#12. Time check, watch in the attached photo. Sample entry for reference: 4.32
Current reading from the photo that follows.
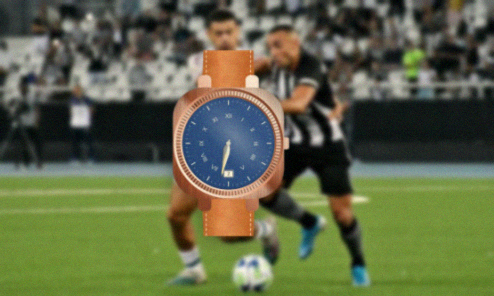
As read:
6.32
